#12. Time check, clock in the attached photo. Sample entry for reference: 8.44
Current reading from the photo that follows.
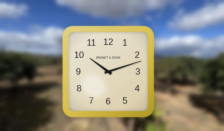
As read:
10.12
